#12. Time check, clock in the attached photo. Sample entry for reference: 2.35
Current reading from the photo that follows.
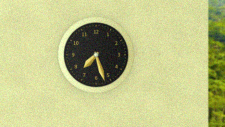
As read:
7.27
